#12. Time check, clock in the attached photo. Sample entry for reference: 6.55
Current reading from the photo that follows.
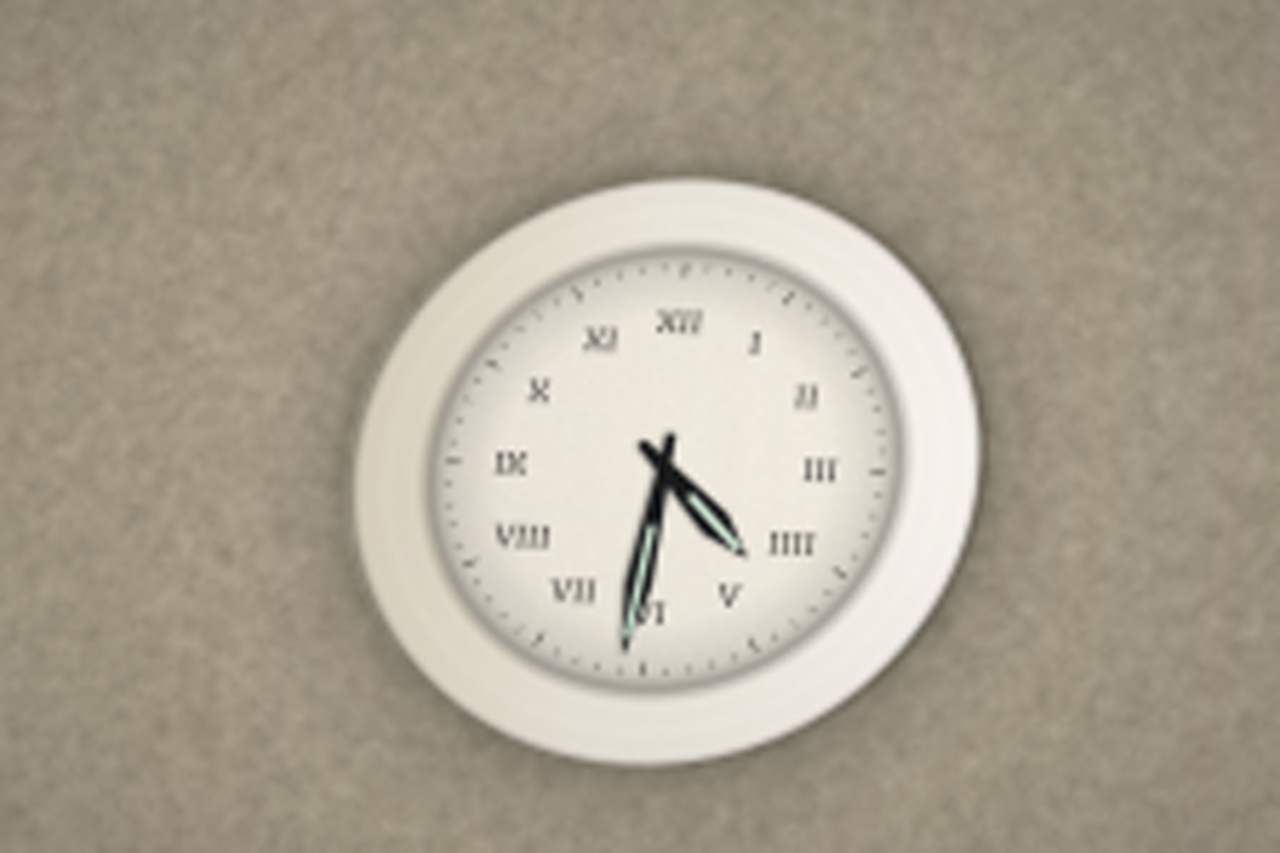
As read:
4.31
